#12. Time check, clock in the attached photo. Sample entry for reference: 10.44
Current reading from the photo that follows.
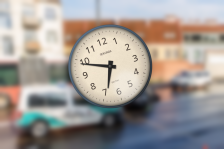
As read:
6.49
